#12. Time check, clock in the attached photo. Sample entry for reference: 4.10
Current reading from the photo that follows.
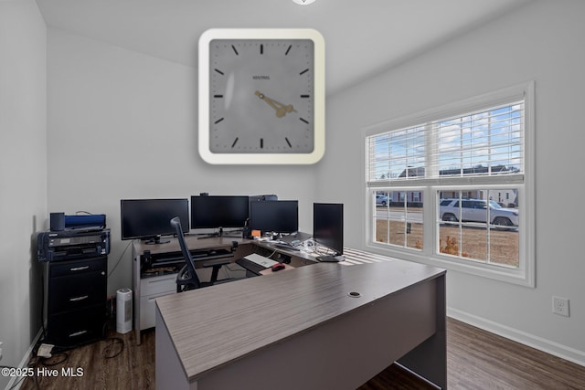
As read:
4.19
